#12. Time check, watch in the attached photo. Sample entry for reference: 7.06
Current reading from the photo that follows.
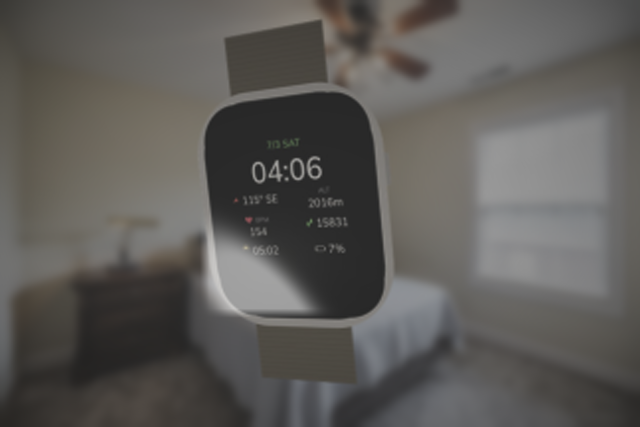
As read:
4.06
